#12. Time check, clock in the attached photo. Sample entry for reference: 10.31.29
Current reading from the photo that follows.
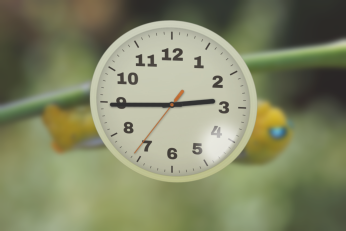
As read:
2.44.36
